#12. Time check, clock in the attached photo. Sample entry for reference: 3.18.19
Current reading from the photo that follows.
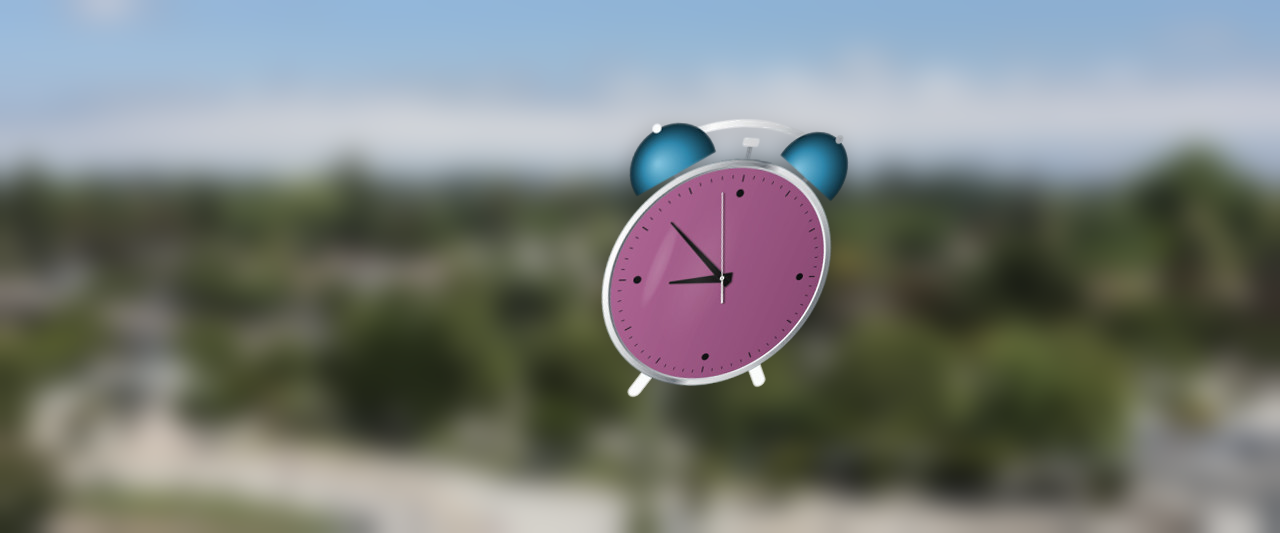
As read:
8.51.58
